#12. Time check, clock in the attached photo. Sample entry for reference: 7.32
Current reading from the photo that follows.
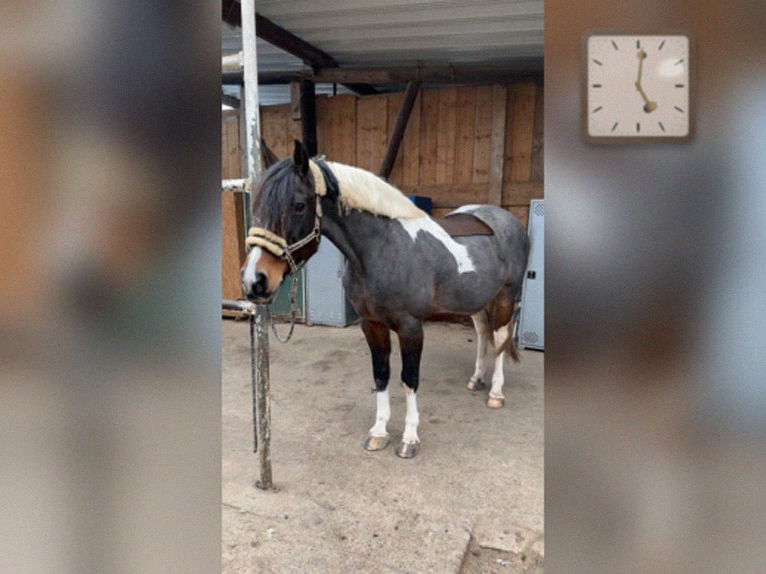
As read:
5.01
